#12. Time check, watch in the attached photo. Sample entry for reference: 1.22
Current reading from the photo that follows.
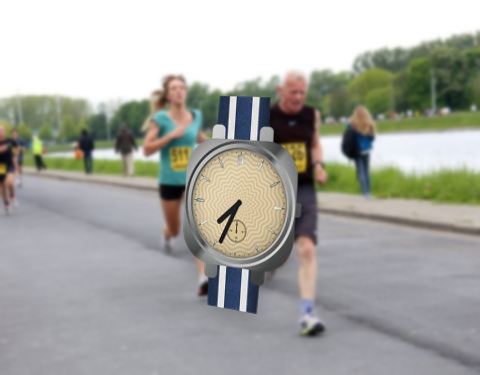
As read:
7.34
